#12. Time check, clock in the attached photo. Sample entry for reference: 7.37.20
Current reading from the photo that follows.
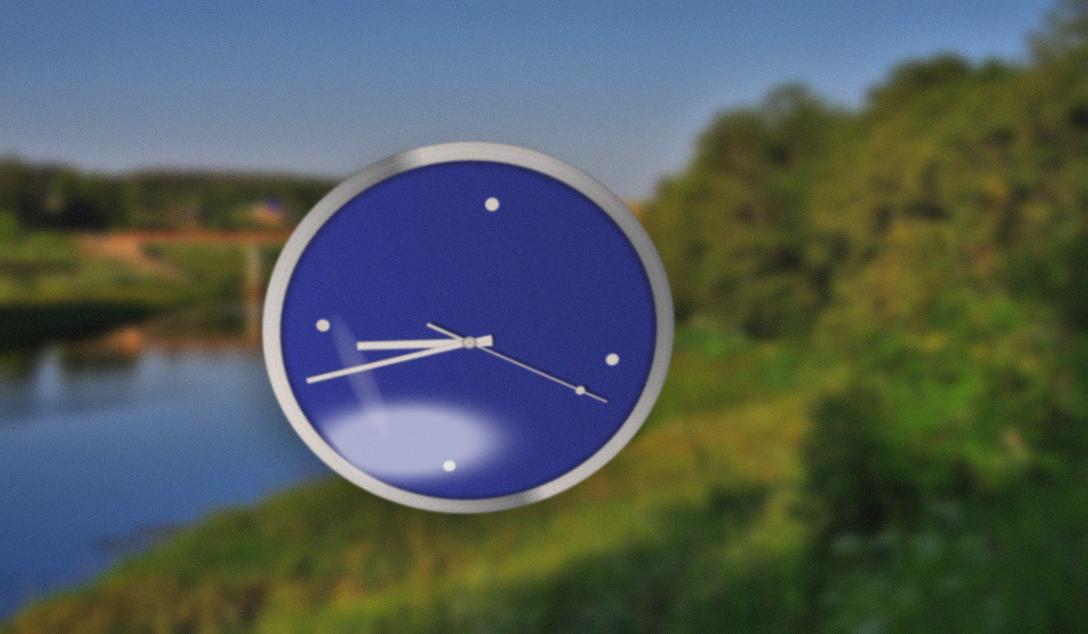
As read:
8.41.18
